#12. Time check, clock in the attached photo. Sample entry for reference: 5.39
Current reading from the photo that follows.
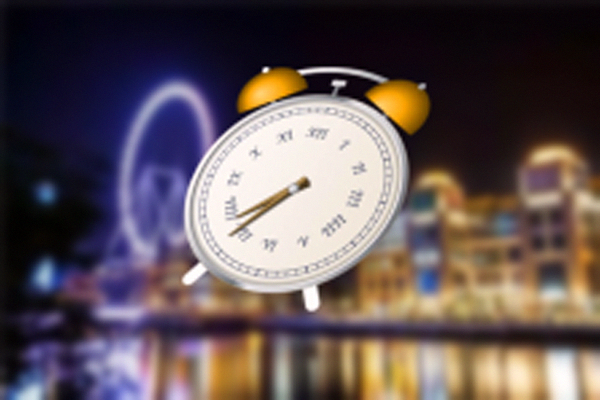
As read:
7.36
